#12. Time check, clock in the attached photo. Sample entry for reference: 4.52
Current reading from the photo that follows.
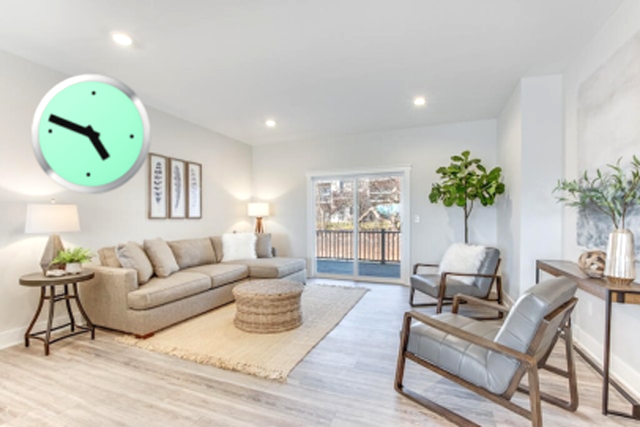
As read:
4.48
